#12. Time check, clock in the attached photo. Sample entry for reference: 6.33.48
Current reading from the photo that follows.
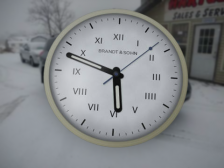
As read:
5.48.08
